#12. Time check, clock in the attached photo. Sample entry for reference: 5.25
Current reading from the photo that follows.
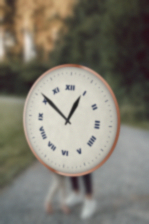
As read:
12.51
